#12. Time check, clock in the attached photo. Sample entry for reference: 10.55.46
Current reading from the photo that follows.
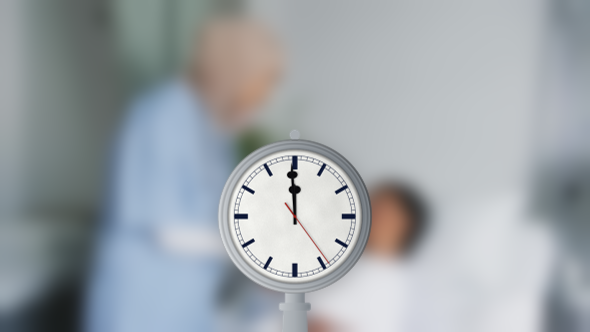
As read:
11.59.24
